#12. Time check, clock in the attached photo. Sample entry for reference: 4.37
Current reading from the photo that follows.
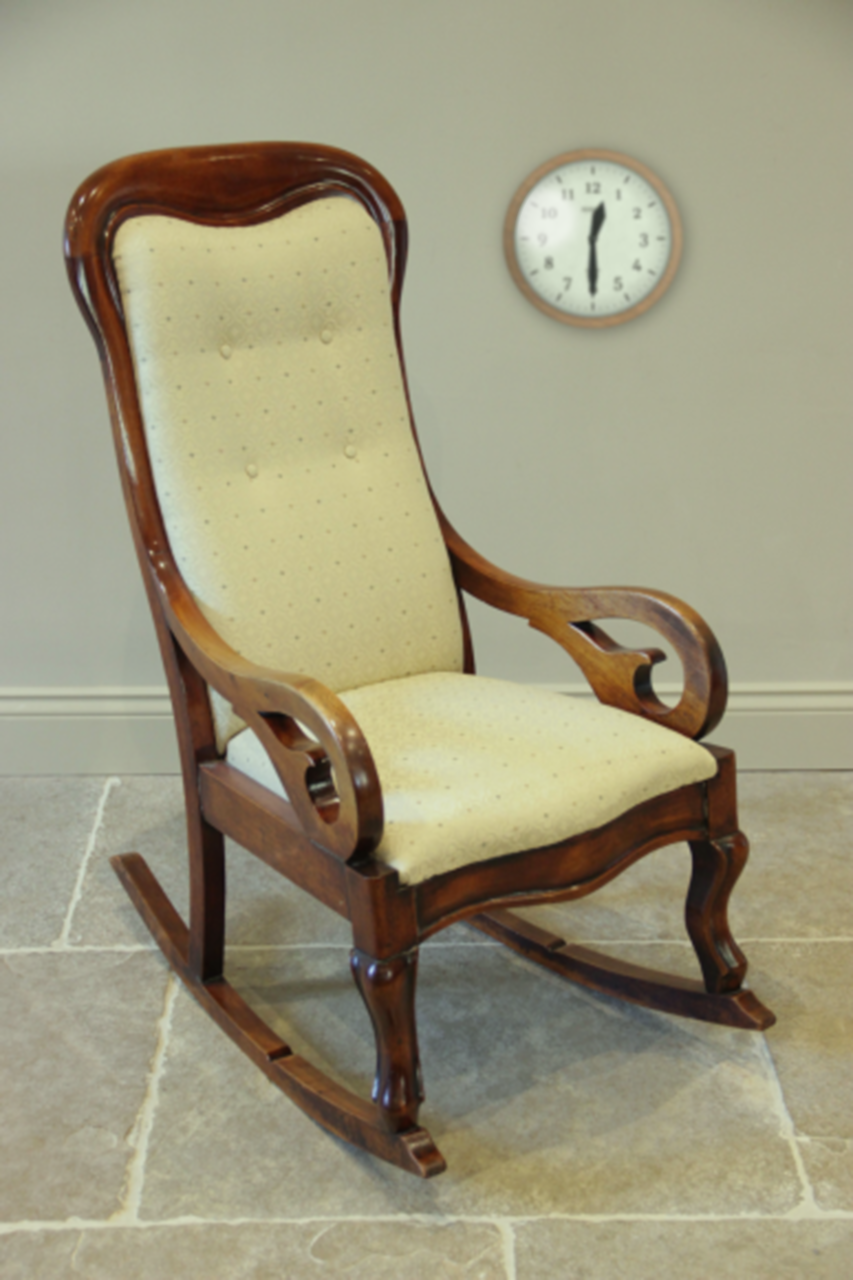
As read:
12.30
